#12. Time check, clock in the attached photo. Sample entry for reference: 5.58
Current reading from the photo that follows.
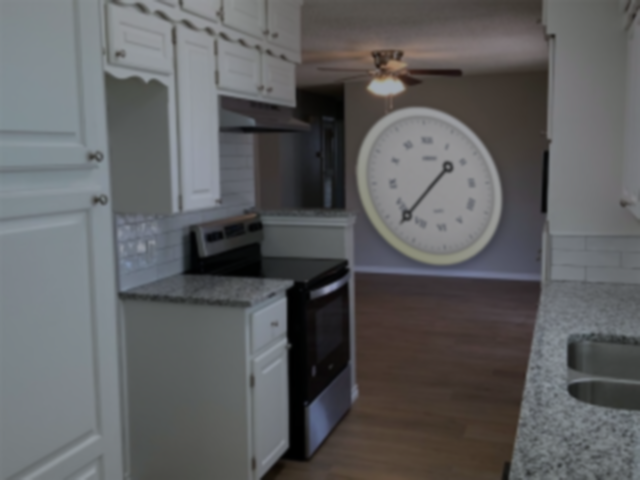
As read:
1.38
